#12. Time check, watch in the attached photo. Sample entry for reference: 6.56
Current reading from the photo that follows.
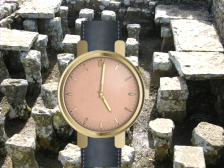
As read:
5.01
